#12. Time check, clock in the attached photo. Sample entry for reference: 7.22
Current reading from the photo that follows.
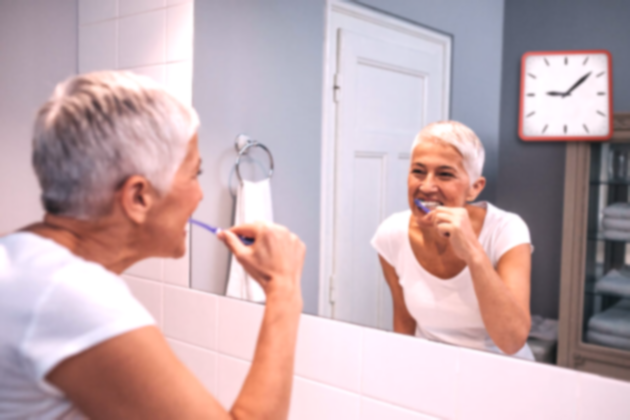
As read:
9.08
